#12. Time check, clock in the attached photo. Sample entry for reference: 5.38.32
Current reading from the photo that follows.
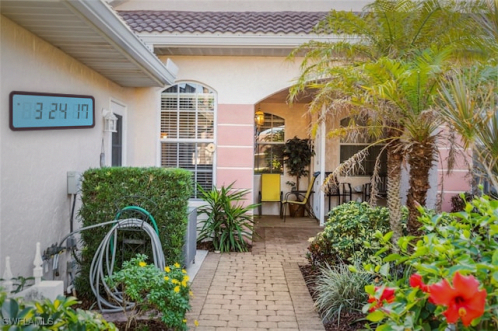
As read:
3.24.17
